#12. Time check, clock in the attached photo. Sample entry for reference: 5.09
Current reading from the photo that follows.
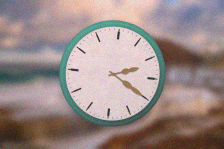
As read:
2.20
